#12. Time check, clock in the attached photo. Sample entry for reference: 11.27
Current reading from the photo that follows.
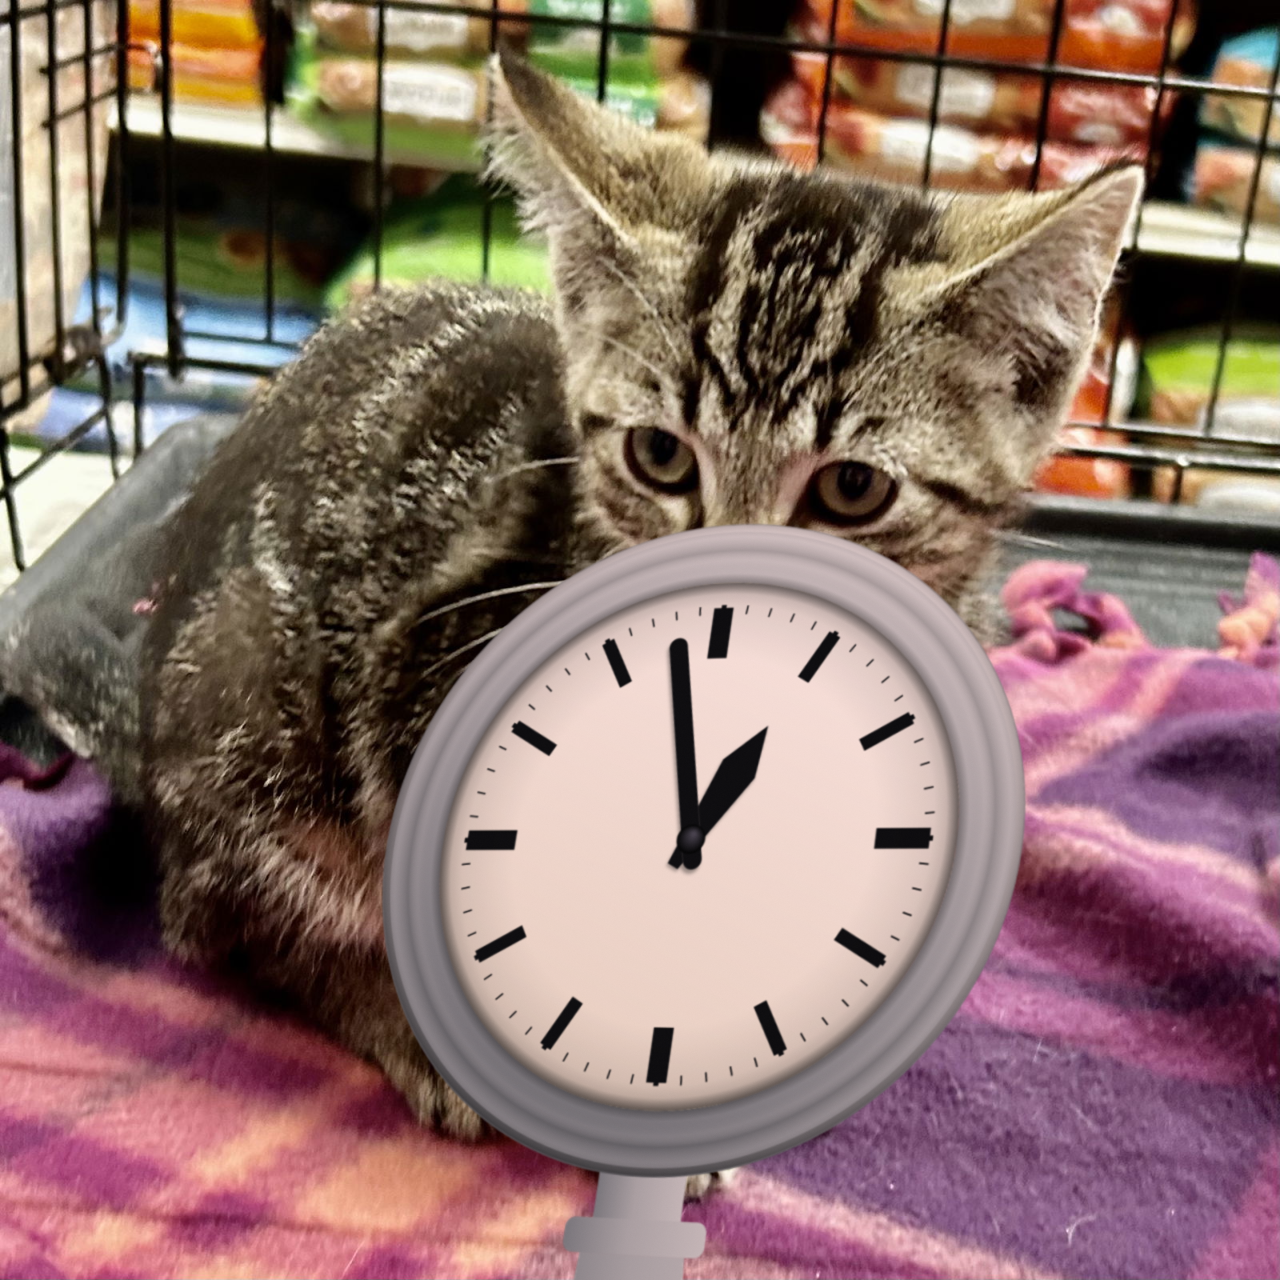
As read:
12.58
